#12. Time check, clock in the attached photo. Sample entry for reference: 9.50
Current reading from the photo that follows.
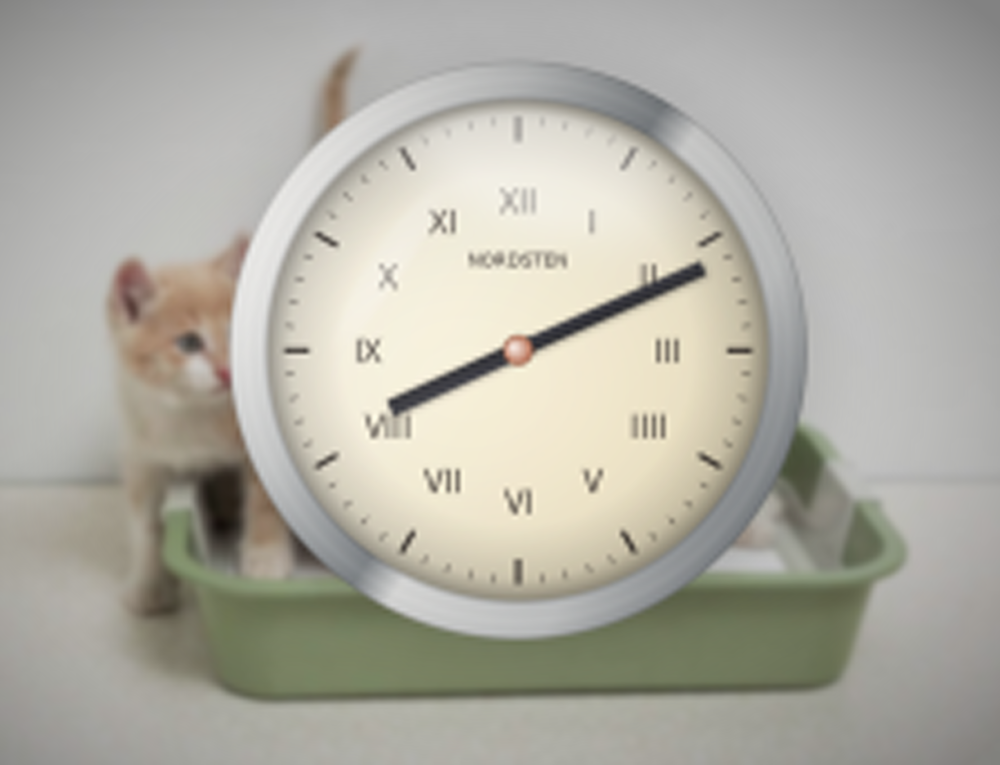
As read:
8.11
